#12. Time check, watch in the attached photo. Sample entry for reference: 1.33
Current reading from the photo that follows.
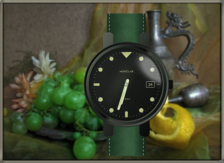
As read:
6.33
